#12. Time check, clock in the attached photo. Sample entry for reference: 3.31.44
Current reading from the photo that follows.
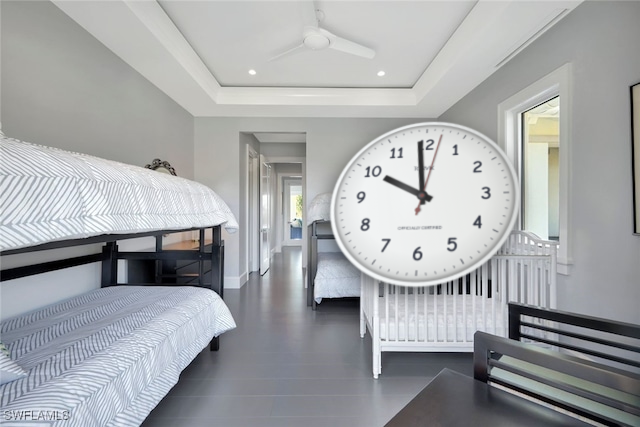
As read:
9.59.02
